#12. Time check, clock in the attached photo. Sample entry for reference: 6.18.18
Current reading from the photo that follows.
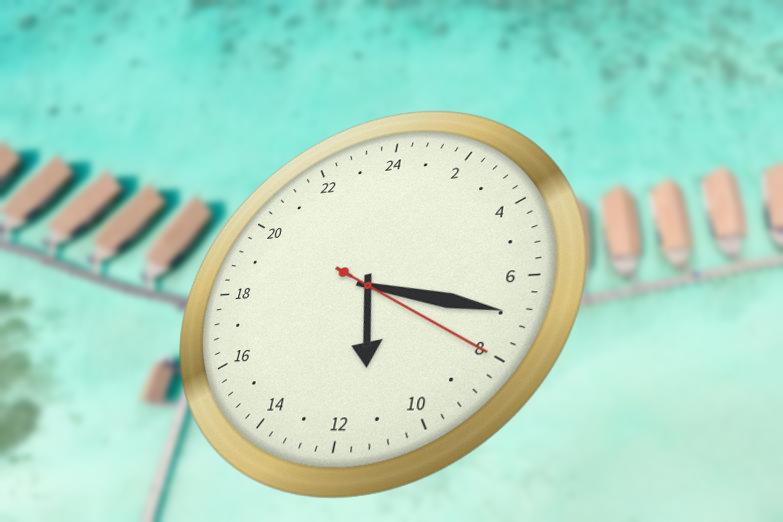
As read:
11.17.20
